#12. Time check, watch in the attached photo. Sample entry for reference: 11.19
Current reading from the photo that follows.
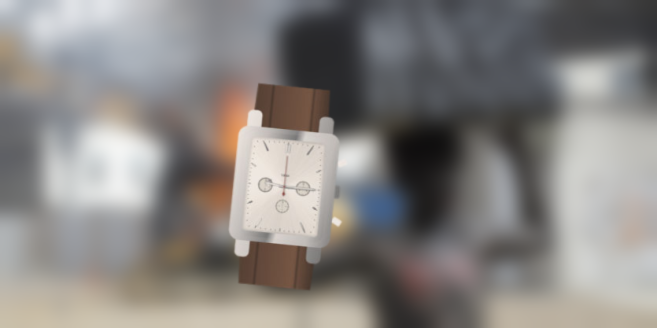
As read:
9.15
